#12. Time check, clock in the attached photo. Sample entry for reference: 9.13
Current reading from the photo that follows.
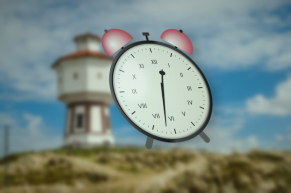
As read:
12.32
